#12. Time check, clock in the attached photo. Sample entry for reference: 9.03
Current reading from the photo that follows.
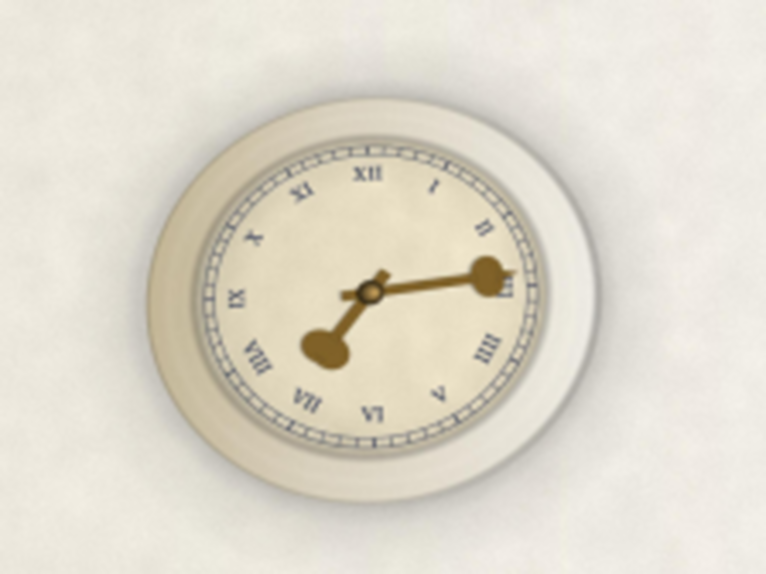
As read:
7.14
